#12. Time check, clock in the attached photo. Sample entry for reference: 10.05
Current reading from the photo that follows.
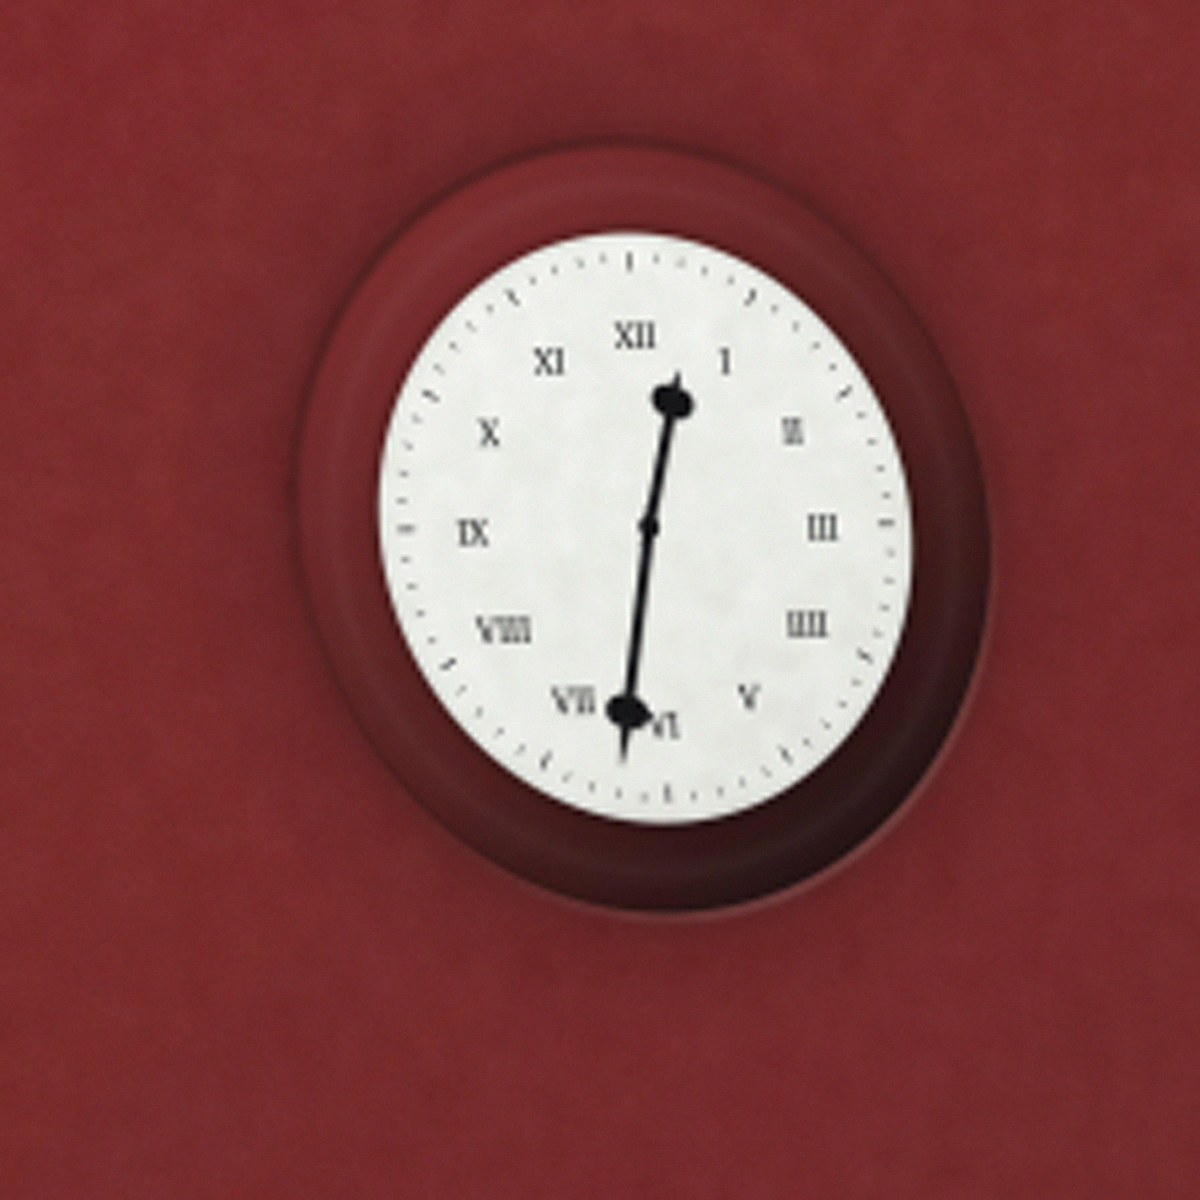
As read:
12.32
